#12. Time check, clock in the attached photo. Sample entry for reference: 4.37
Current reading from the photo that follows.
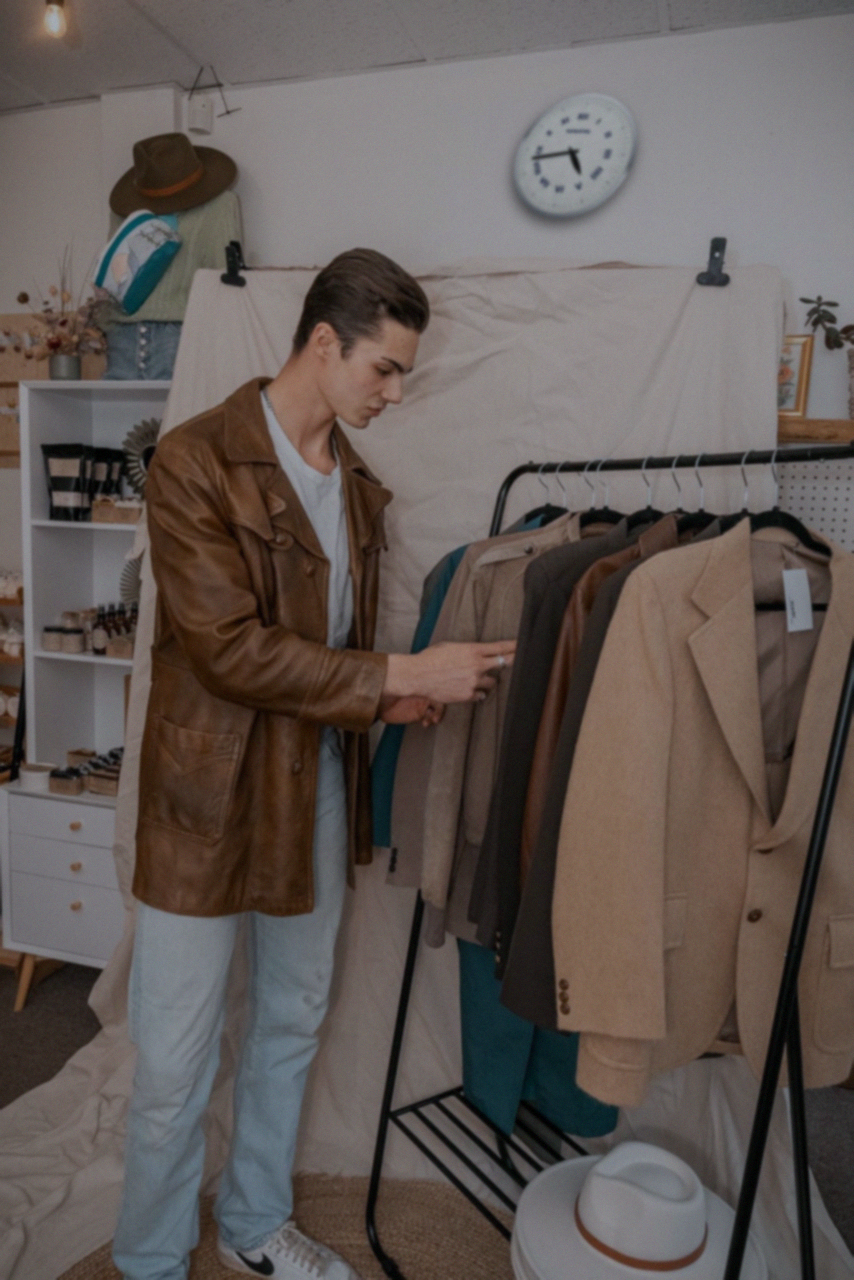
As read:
4.43
